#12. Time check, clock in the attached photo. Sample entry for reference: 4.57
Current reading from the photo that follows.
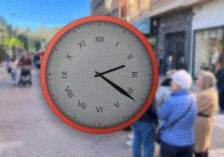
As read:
2.21
